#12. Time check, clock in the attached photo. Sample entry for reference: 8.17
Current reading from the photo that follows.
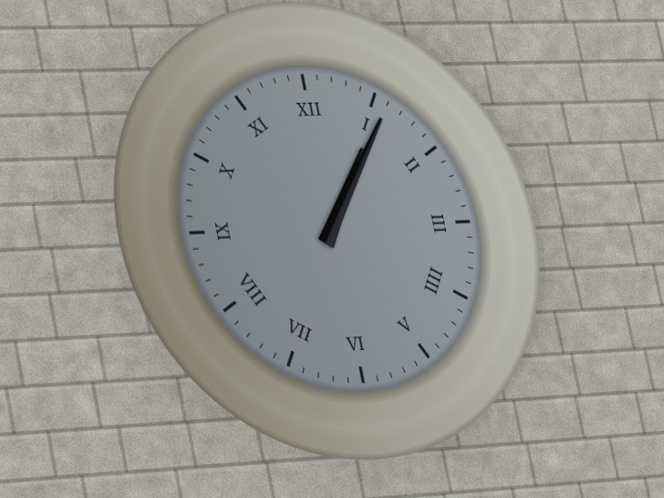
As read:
1.06
